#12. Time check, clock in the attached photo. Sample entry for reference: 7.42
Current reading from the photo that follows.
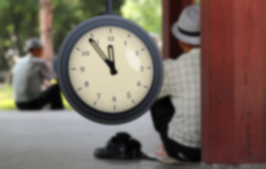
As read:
11.54
